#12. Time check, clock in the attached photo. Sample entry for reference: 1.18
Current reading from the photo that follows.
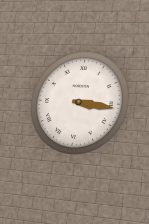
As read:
3.16
